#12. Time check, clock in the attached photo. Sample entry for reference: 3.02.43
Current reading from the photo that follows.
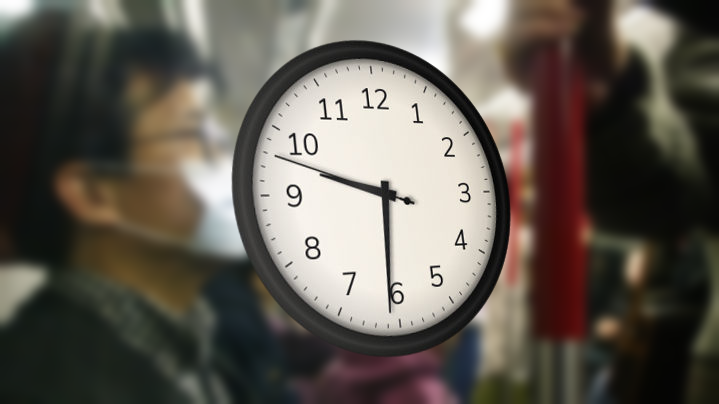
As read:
9.30.48
